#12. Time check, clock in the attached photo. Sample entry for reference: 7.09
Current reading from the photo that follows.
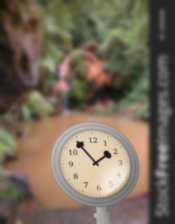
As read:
1.54
